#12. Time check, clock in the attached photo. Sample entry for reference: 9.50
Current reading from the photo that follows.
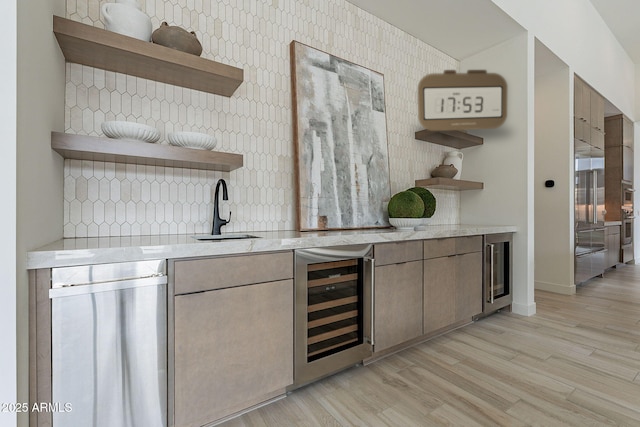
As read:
17.53
